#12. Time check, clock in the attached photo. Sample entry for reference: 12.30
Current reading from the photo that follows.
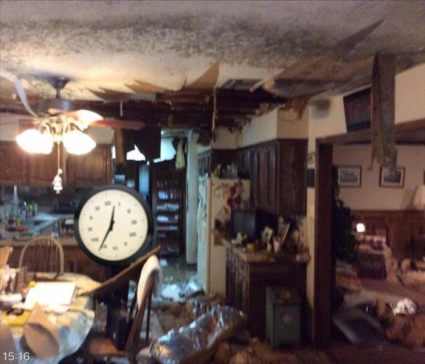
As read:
12.36
